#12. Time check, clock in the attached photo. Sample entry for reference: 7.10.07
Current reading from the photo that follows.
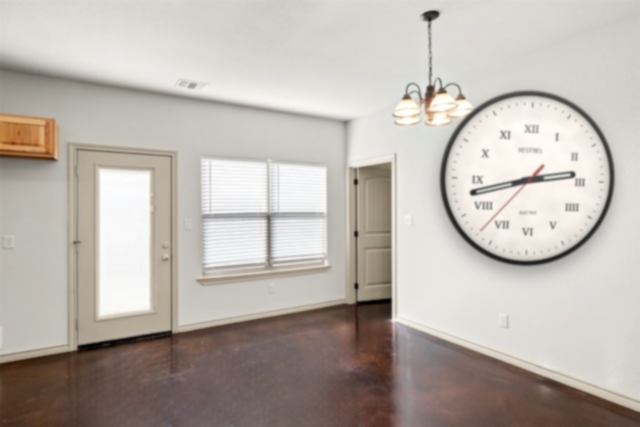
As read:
2.42.37
